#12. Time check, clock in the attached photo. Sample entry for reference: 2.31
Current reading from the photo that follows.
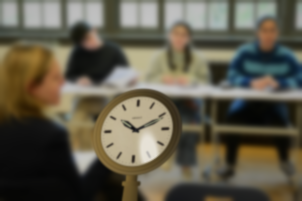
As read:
10.11
